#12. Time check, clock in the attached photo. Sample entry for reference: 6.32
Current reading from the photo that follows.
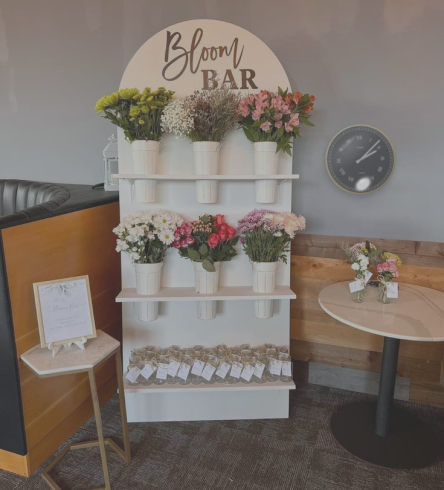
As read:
2.08
